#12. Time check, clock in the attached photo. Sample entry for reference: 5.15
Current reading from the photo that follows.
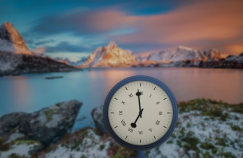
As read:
6.59
